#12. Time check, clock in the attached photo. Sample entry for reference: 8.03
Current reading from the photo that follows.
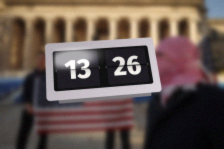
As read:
13.26
